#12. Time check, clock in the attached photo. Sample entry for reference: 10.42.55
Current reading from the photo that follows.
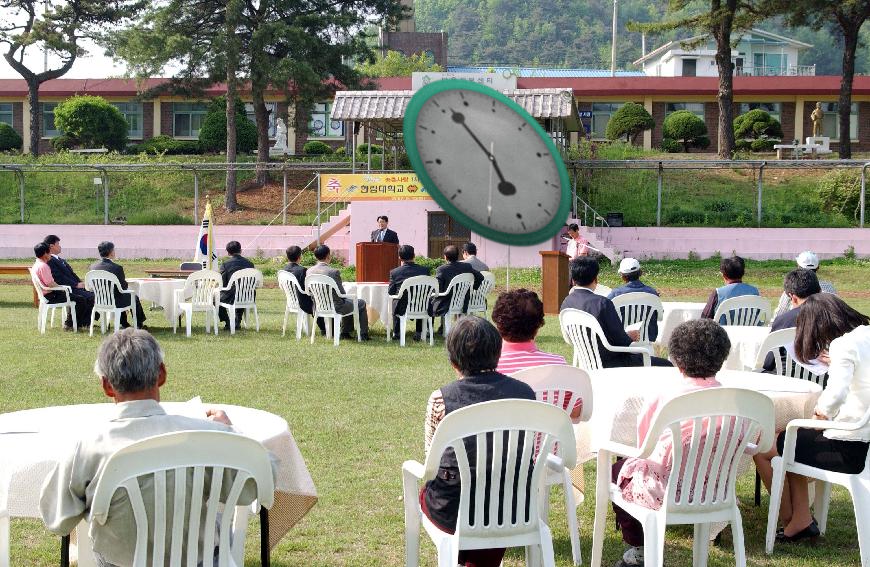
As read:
5.56.35
